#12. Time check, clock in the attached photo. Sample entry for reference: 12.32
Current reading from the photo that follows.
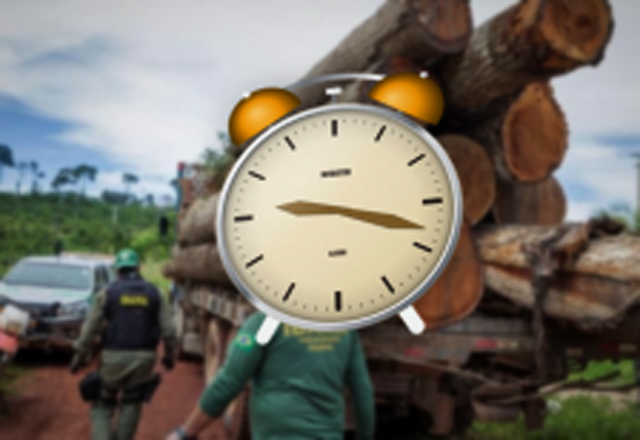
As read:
9.18
